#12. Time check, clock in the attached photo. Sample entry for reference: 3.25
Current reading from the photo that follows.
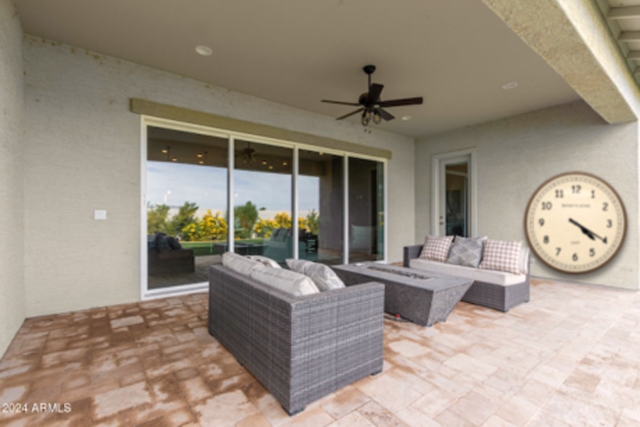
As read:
4.20
